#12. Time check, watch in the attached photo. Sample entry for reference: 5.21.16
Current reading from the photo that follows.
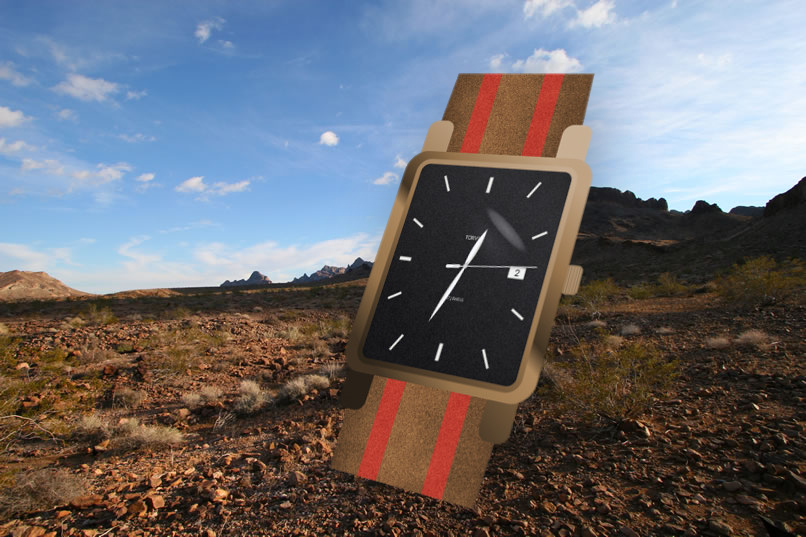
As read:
12.33.14
